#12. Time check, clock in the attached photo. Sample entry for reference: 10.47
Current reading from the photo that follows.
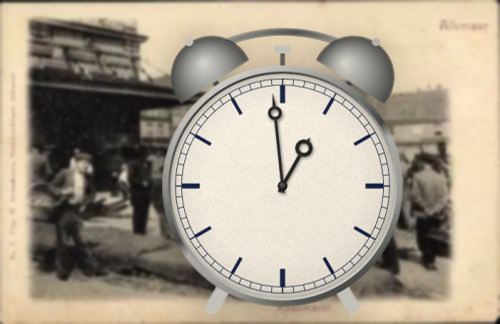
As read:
12.59
